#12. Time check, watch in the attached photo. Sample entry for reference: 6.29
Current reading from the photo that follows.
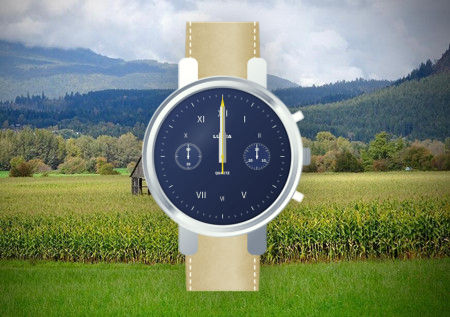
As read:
12.00
